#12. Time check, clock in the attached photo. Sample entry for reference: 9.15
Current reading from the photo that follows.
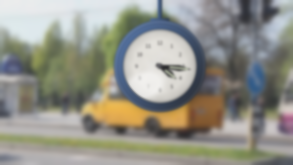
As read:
4.16
